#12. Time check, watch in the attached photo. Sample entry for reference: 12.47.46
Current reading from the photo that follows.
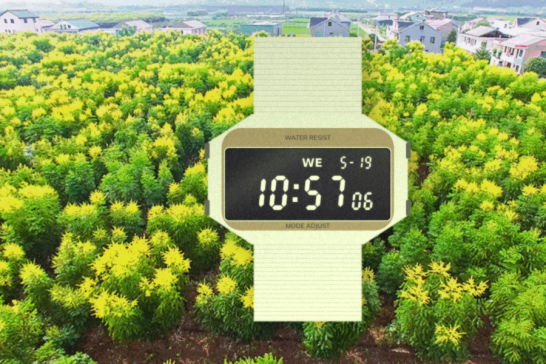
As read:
10.57.06
